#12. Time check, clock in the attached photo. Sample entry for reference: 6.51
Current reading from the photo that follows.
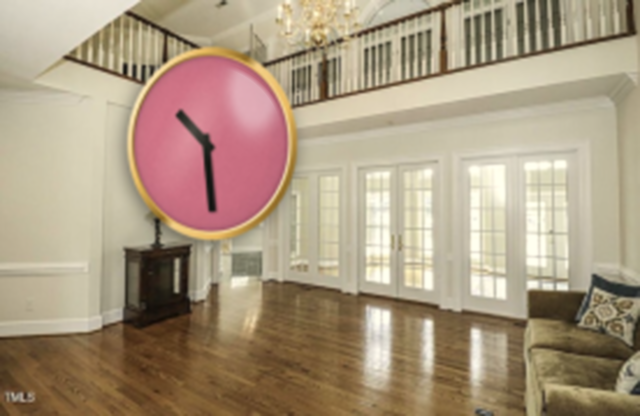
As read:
10.29
